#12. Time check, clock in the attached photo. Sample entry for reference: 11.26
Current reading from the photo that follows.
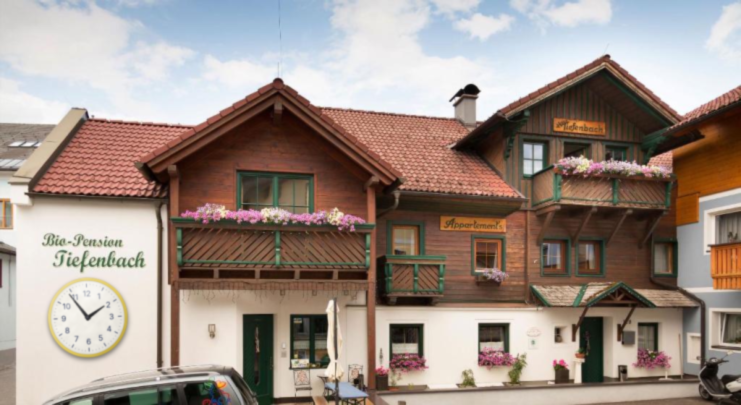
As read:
1.54
